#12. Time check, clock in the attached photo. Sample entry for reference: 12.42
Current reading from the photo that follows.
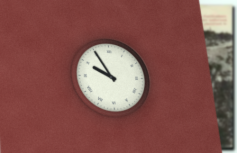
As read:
9.55
